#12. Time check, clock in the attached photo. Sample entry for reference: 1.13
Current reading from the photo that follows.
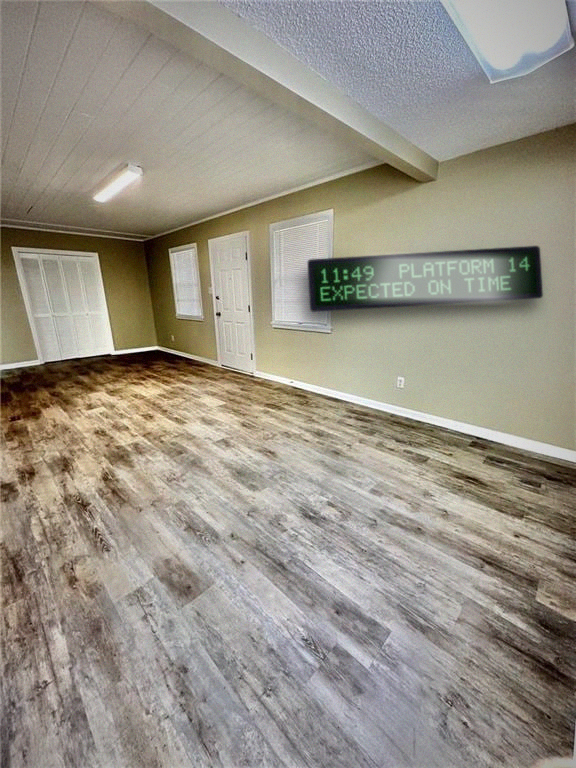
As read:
11.49
